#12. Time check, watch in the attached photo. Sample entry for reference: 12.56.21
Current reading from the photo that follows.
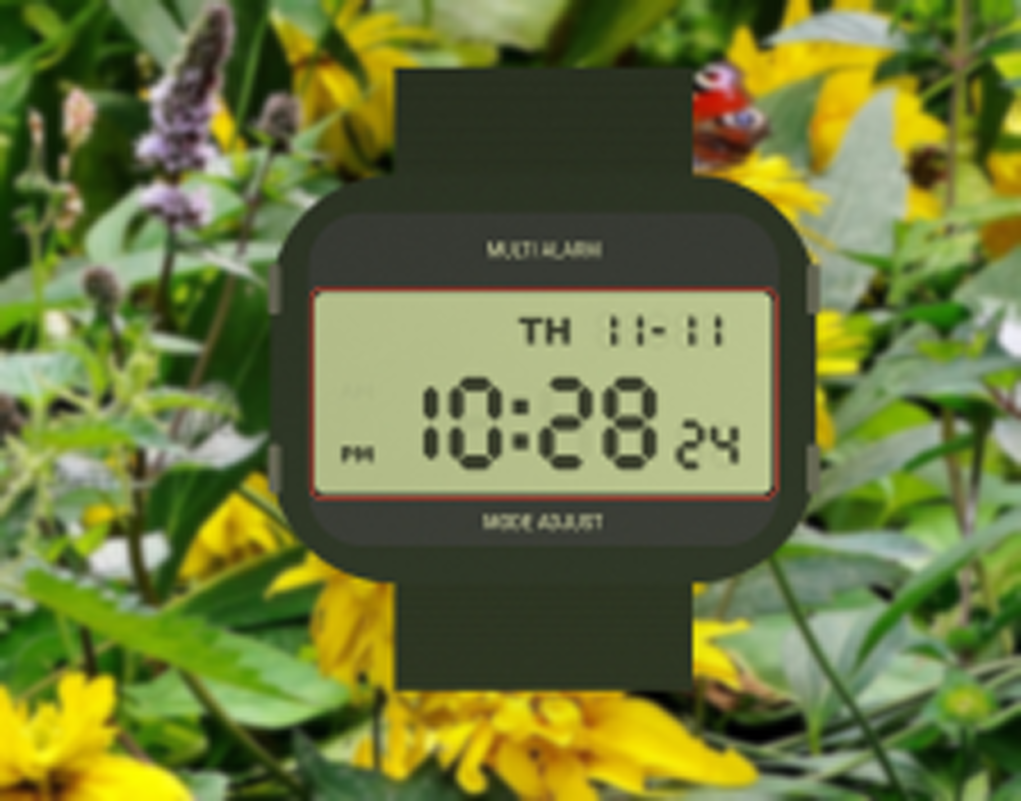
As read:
10.28.24
